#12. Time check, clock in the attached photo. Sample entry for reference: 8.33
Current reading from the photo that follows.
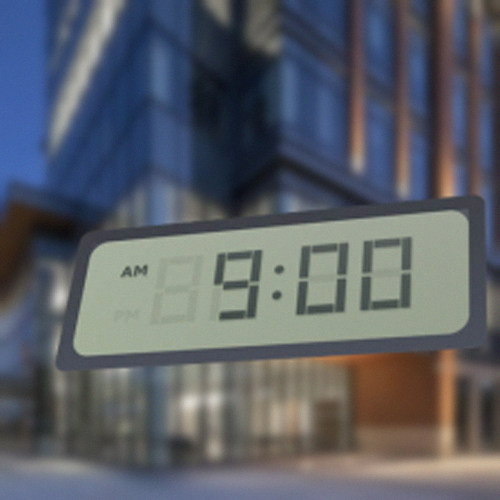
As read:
9.00
